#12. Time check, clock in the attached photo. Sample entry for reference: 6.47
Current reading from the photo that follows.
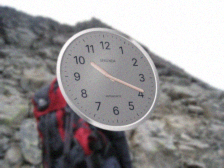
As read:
10.19
